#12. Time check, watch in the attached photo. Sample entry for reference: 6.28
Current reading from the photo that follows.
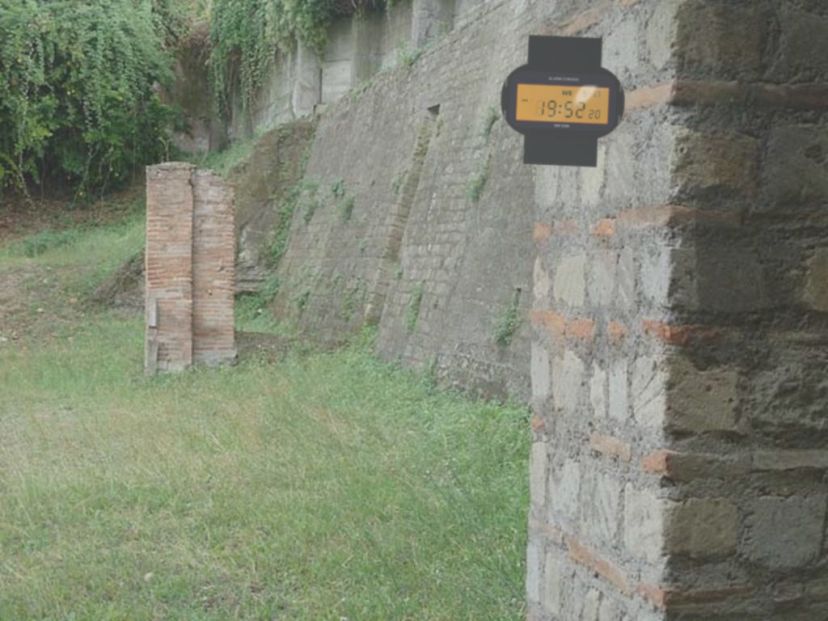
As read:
19.52
